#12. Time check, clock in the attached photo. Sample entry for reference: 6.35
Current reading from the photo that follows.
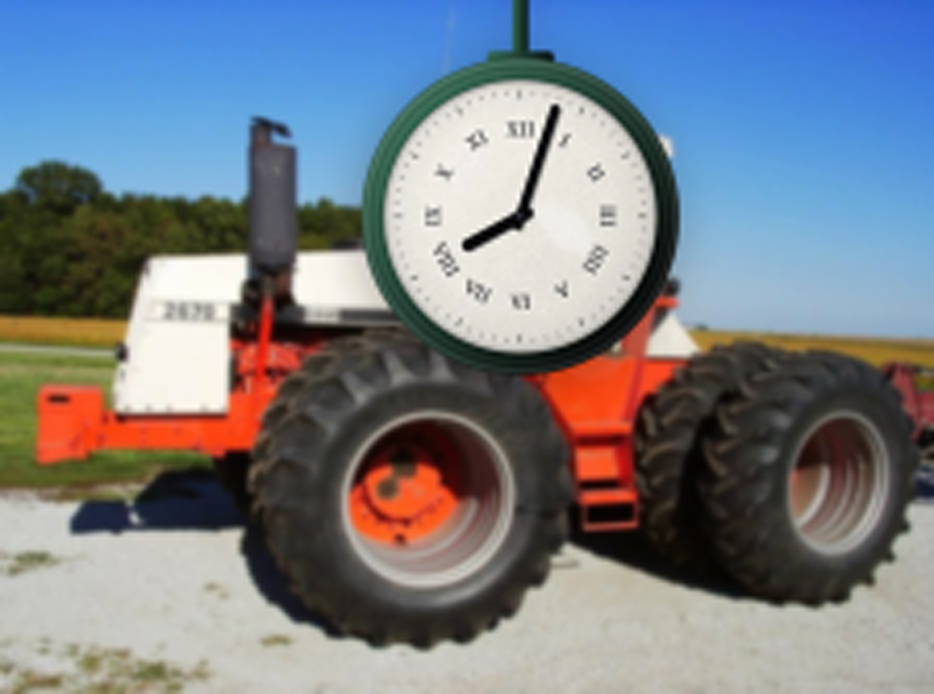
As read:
8.03
